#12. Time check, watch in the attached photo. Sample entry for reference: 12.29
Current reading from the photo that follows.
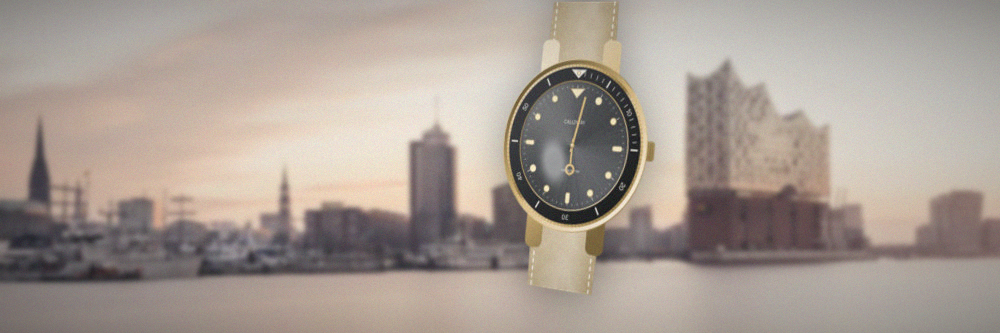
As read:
6.02
